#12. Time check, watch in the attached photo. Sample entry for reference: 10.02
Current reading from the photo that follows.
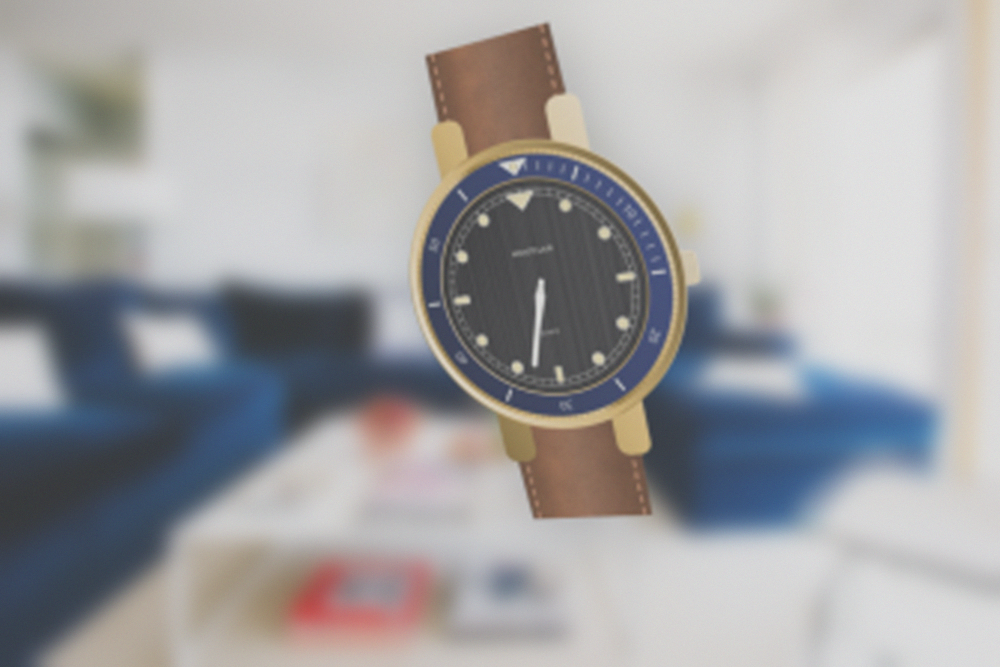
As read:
6.33
